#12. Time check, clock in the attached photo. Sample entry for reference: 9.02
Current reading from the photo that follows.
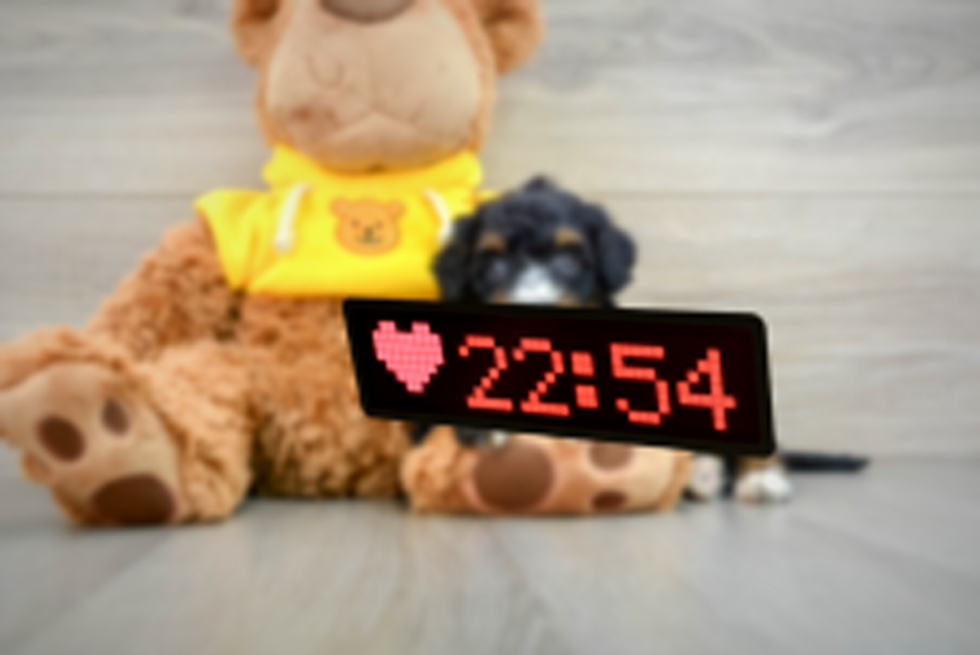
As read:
22.54
